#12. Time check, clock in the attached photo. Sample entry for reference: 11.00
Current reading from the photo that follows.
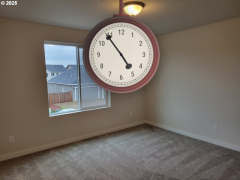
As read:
4.54
